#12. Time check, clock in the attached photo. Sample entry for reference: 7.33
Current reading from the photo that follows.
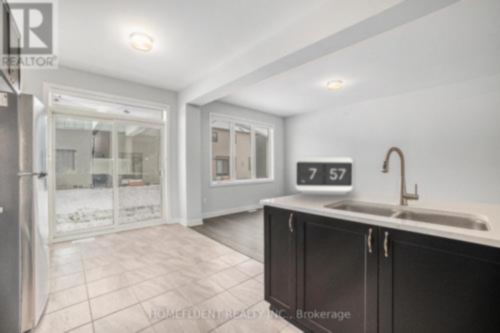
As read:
7.57
